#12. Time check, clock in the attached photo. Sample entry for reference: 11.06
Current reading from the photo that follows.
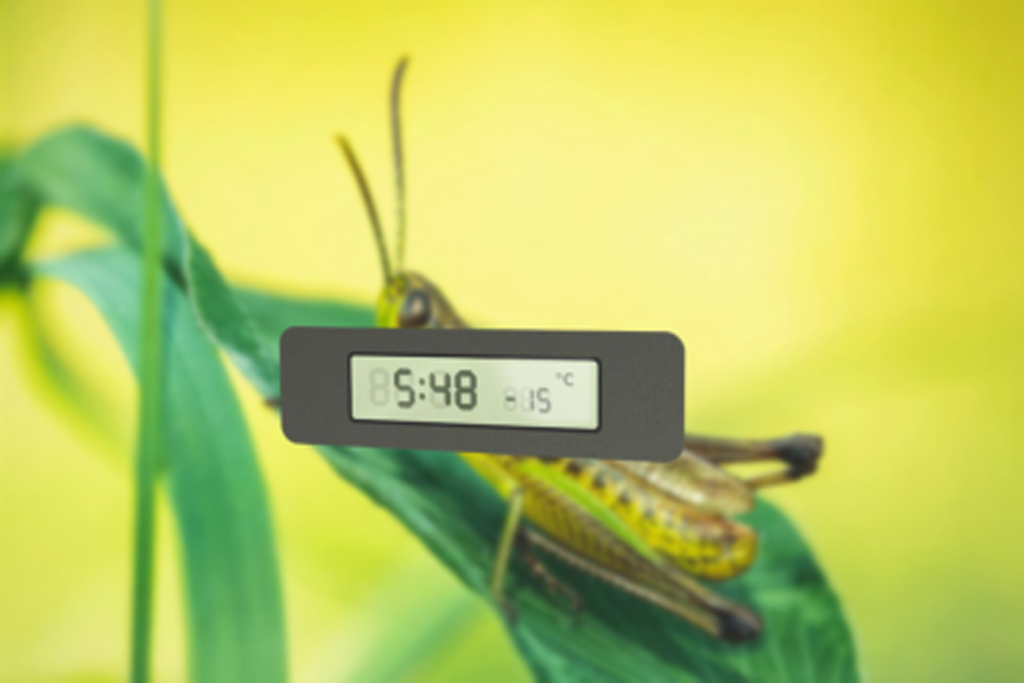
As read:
5.48
